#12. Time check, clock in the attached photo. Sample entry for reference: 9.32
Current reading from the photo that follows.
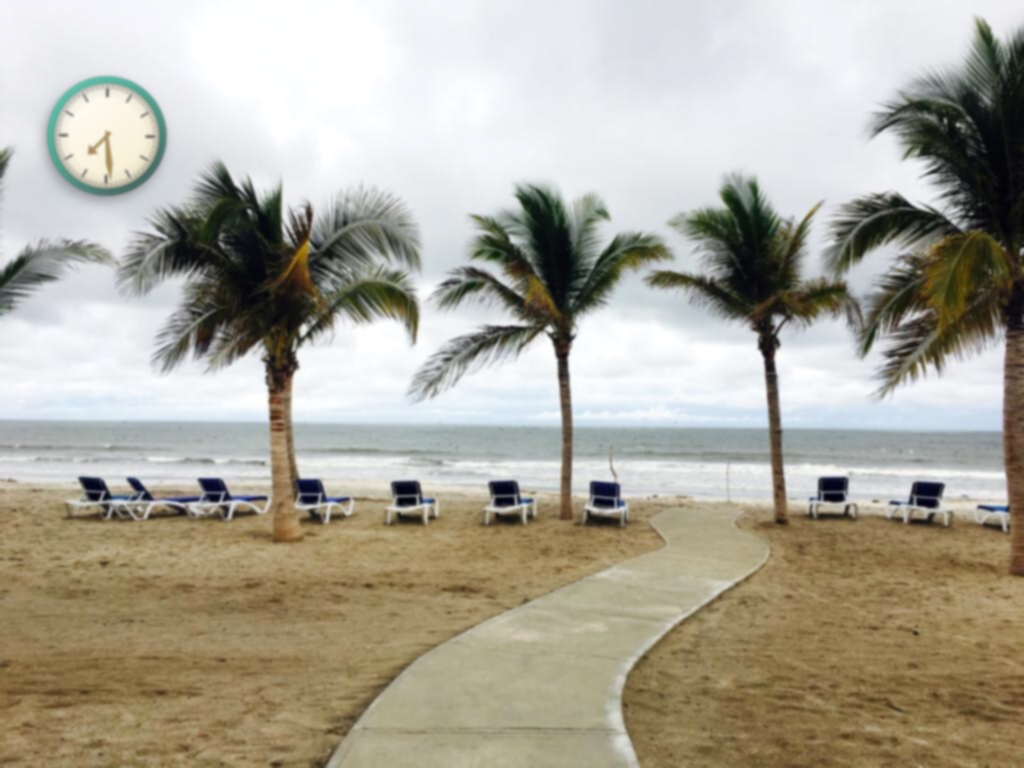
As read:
7.29
